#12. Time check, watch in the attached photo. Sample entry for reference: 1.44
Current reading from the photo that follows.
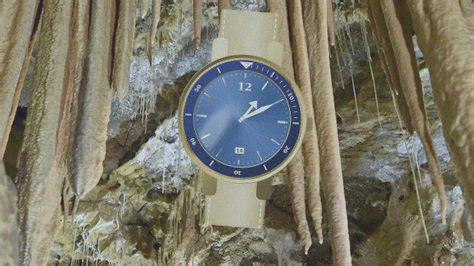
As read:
1.10
